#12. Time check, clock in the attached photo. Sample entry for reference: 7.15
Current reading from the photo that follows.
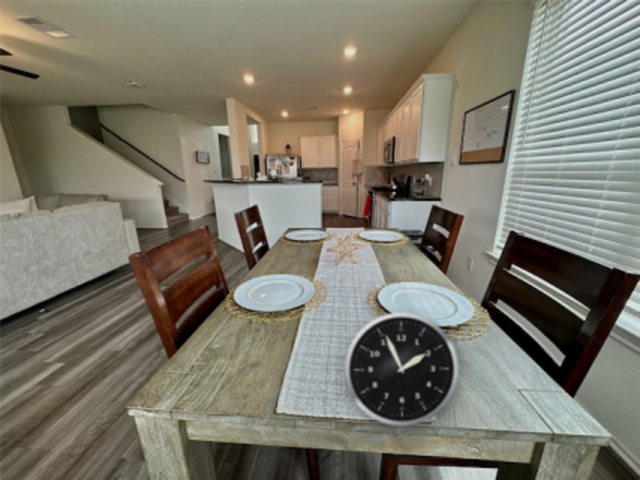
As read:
1.56
